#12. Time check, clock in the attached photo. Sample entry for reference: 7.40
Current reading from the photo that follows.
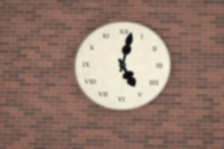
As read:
5.02
